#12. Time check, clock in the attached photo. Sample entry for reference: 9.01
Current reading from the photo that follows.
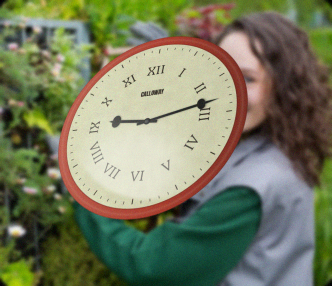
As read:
9.13
